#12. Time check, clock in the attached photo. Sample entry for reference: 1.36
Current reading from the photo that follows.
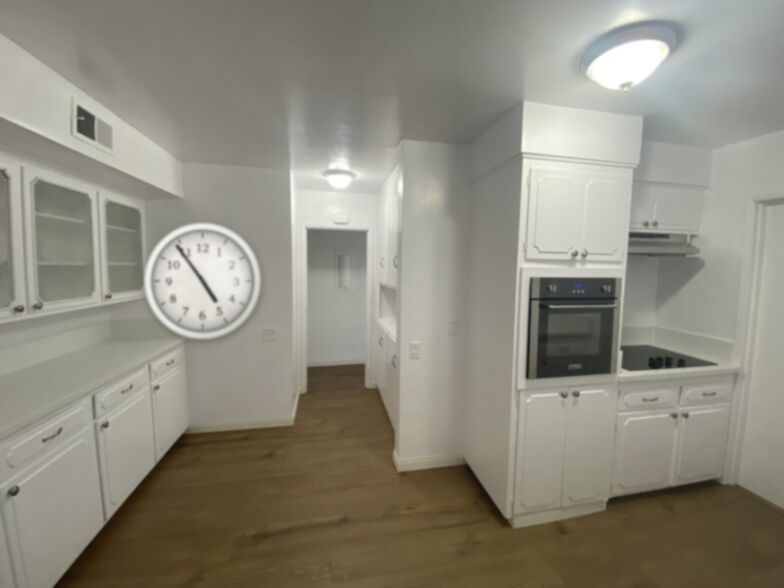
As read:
4.54
